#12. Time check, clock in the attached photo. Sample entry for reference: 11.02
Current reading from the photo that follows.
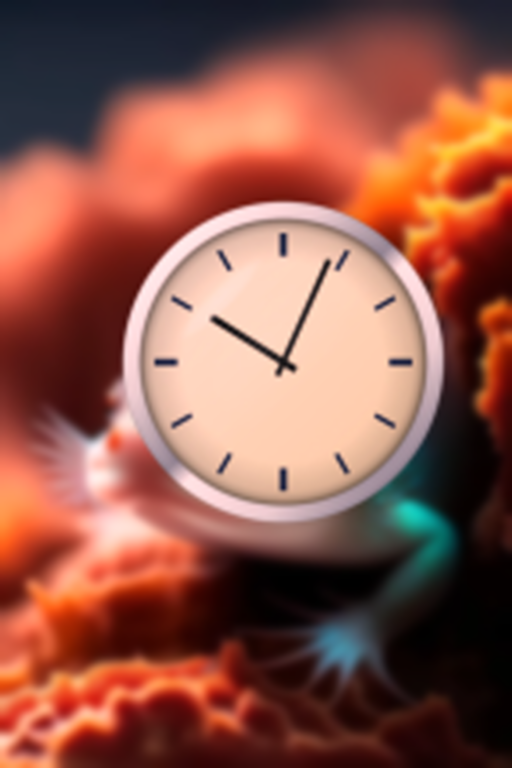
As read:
10.04
